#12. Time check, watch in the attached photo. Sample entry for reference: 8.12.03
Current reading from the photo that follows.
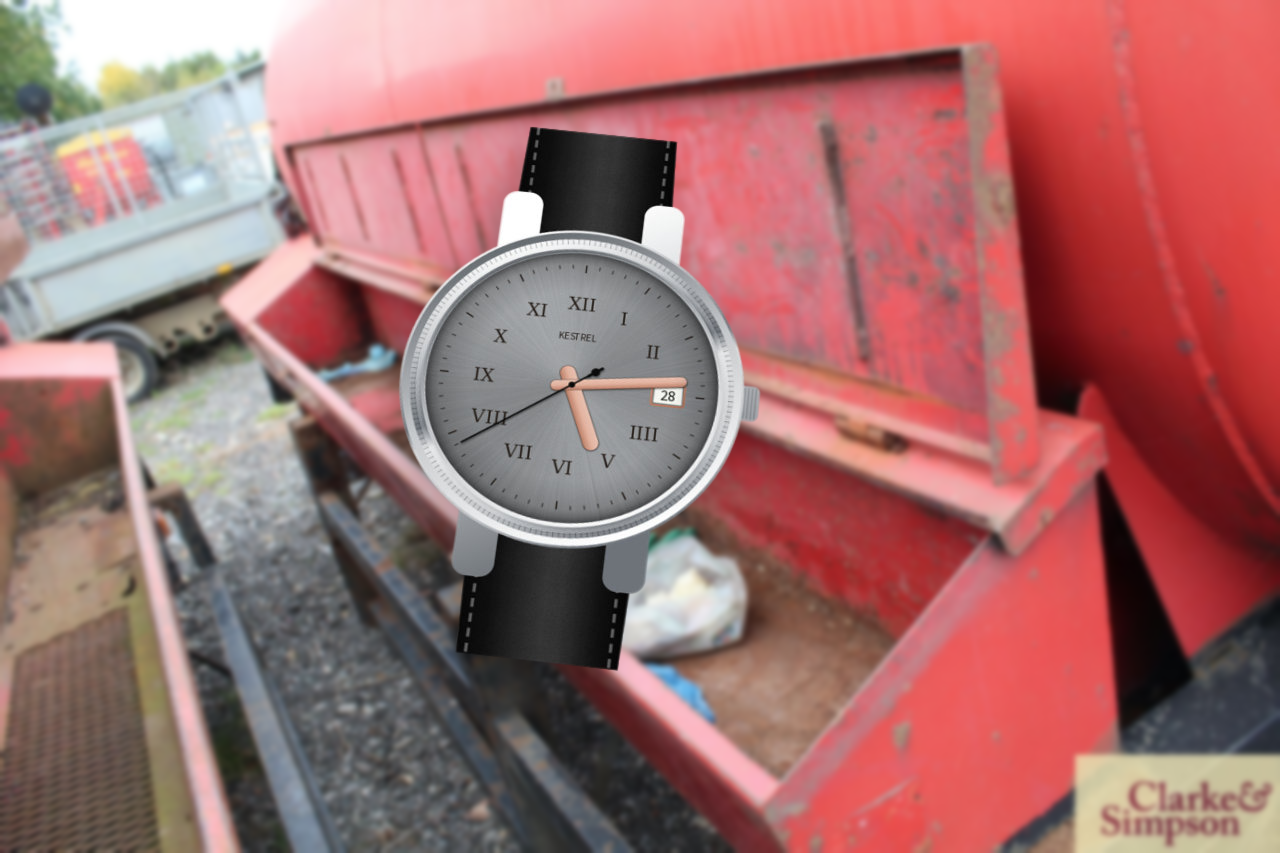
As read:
5.13.39
